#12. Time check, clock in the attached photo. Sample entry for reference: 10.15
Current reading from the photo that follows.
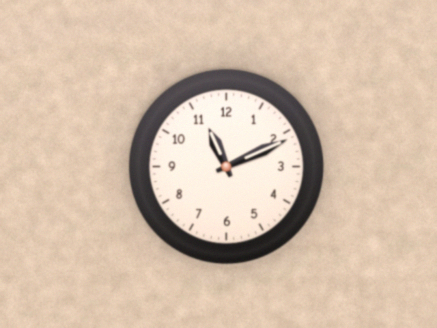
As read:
11.11
